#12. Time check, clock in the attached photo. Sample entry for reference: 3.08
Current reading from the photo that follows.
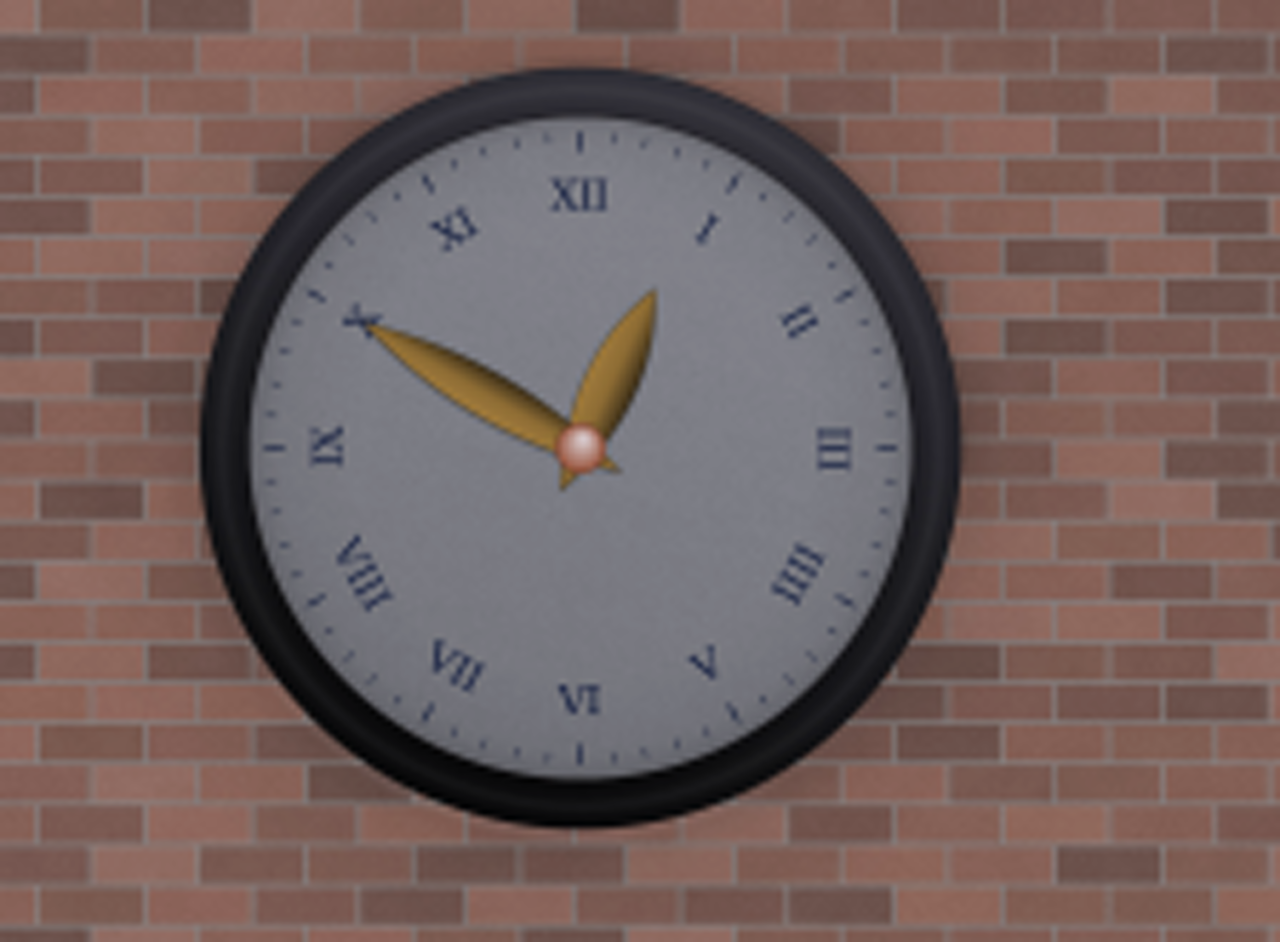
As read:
12.50
